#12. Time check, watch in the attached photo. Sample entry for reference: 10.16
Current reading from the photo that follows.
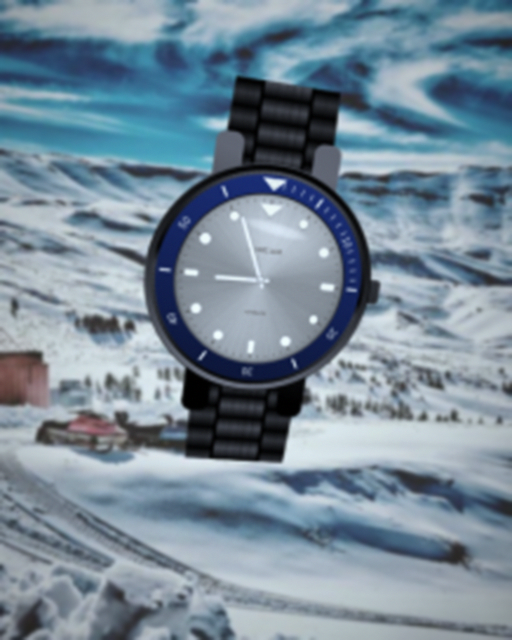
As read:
8.56
